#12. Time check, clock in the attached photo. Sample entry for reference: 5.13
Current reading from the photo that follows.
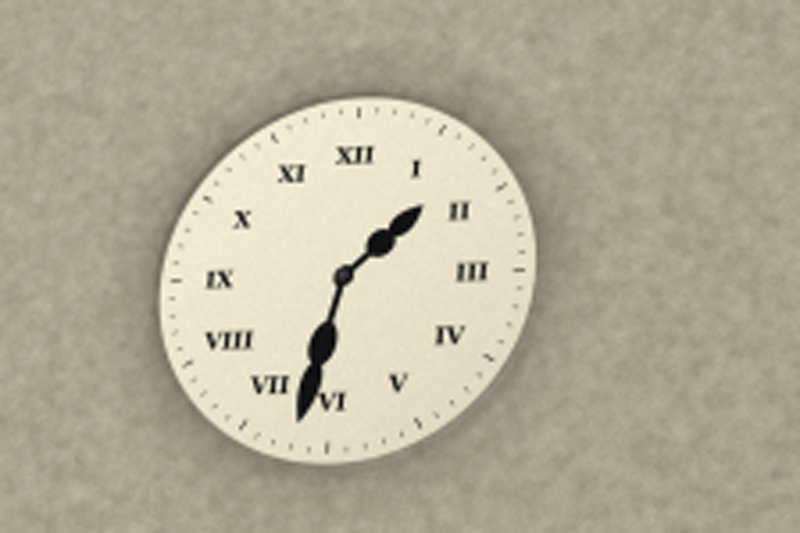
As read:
1.32
